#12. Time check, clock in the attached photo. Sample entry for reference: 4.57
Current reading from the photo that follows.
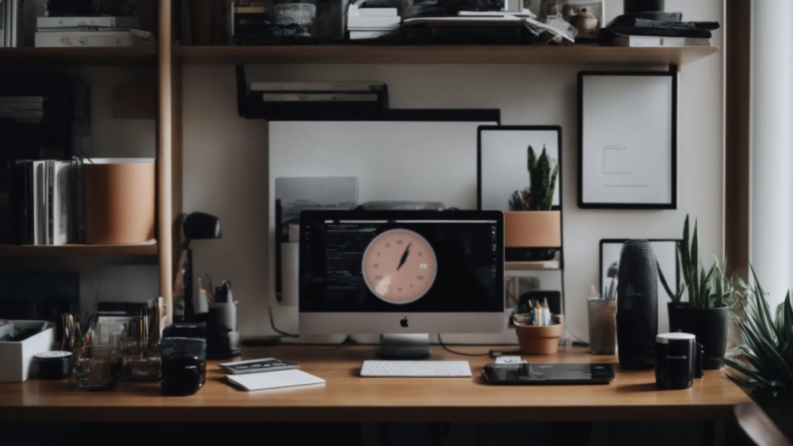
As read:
1.04
